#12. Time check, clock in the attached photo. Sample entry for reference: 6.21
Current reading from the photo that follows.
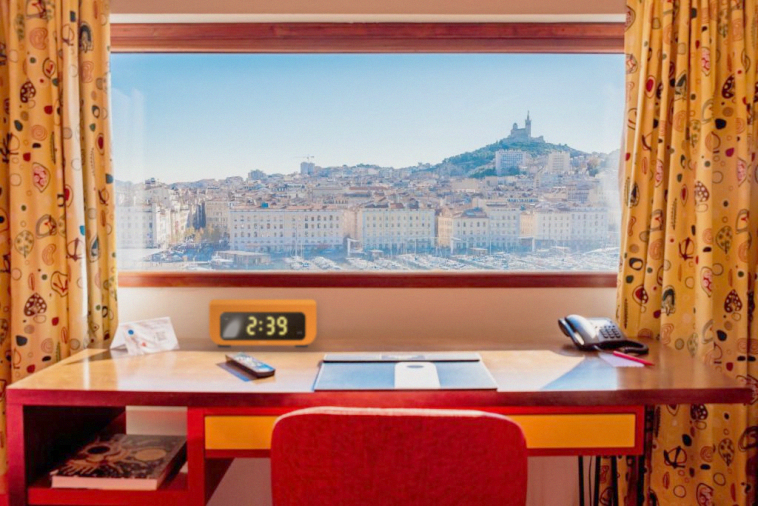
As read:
2.39
